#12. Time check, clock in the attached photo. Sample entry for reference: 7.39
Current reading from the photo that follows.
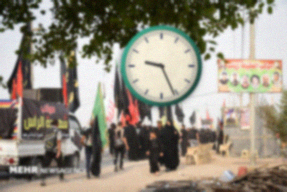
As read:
9.26
